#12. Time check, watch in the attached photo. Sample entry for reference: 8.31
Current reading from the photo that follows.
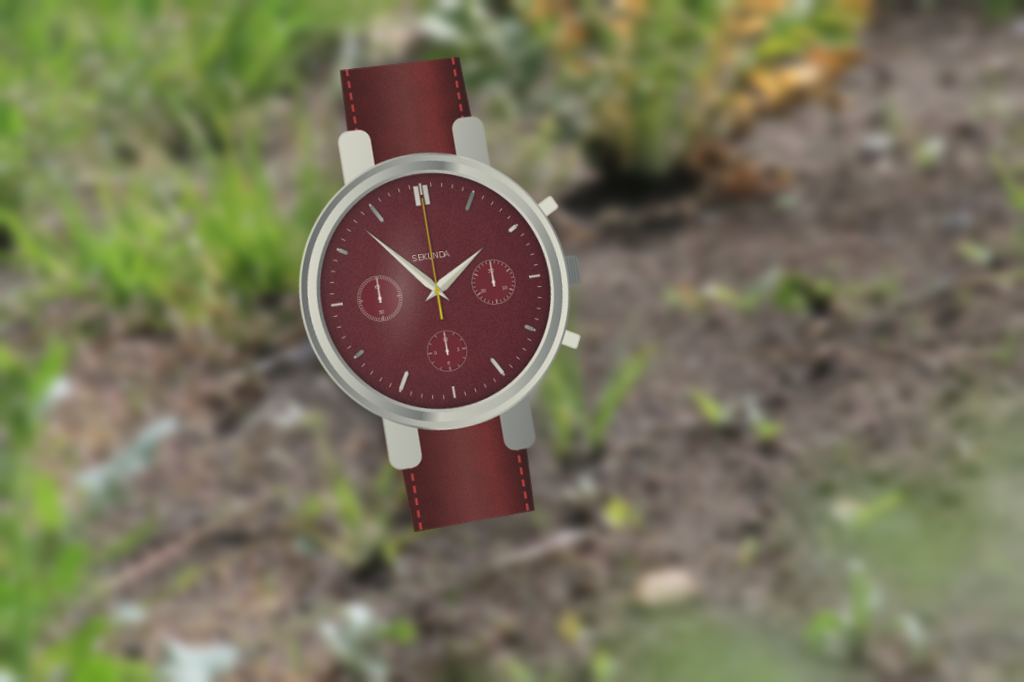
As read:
1.53
